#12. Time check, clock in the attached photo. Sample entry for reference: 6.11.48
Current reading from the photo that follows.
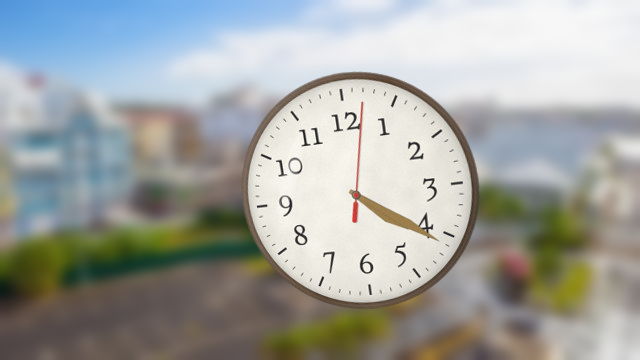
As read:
4.21.02
